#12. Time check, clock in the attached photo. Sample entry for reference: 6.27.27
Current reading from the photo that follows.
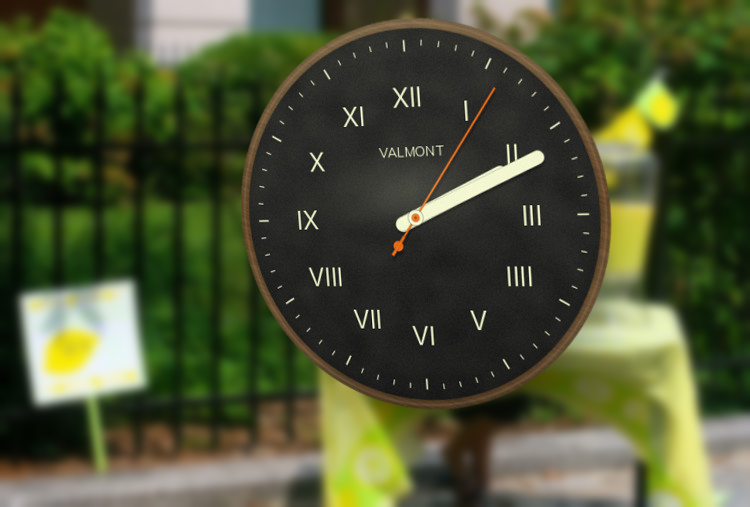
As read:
2.11.06
